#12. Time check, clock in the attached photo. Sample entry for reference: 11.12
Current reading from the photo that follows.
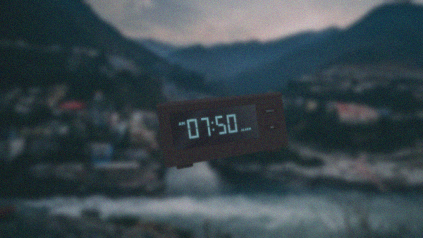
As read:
7.50
